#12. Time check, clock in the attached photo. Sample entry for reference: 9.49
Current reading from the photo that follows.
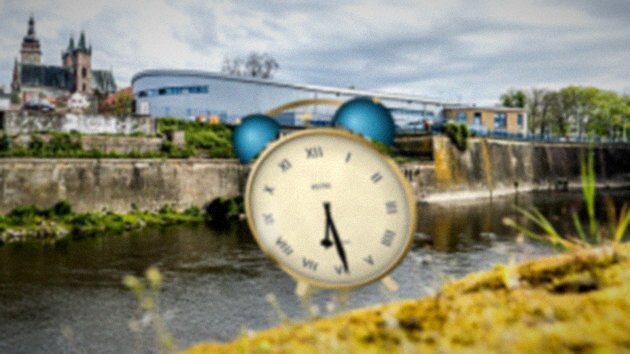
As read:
6.29
